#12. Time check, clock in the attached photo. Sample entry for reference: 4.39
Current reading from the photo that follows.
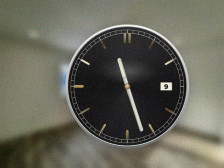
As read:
11.27
